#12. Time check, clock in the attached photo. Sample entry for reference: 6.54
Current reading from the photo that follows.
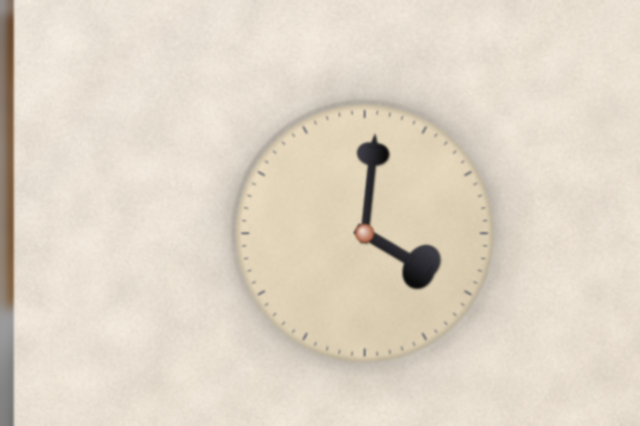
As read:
4.01
